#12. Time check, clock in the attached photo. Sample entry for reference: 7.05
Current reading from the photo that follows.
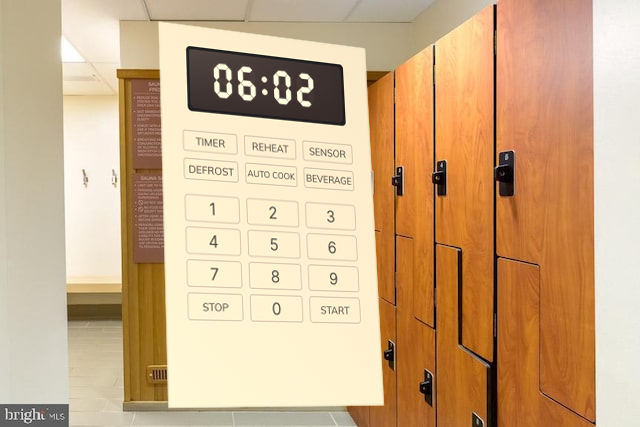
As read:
6.02
